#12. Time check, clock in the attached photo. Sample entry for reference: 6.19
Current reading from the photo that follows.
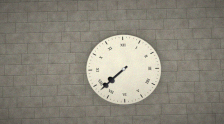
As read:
7.38
